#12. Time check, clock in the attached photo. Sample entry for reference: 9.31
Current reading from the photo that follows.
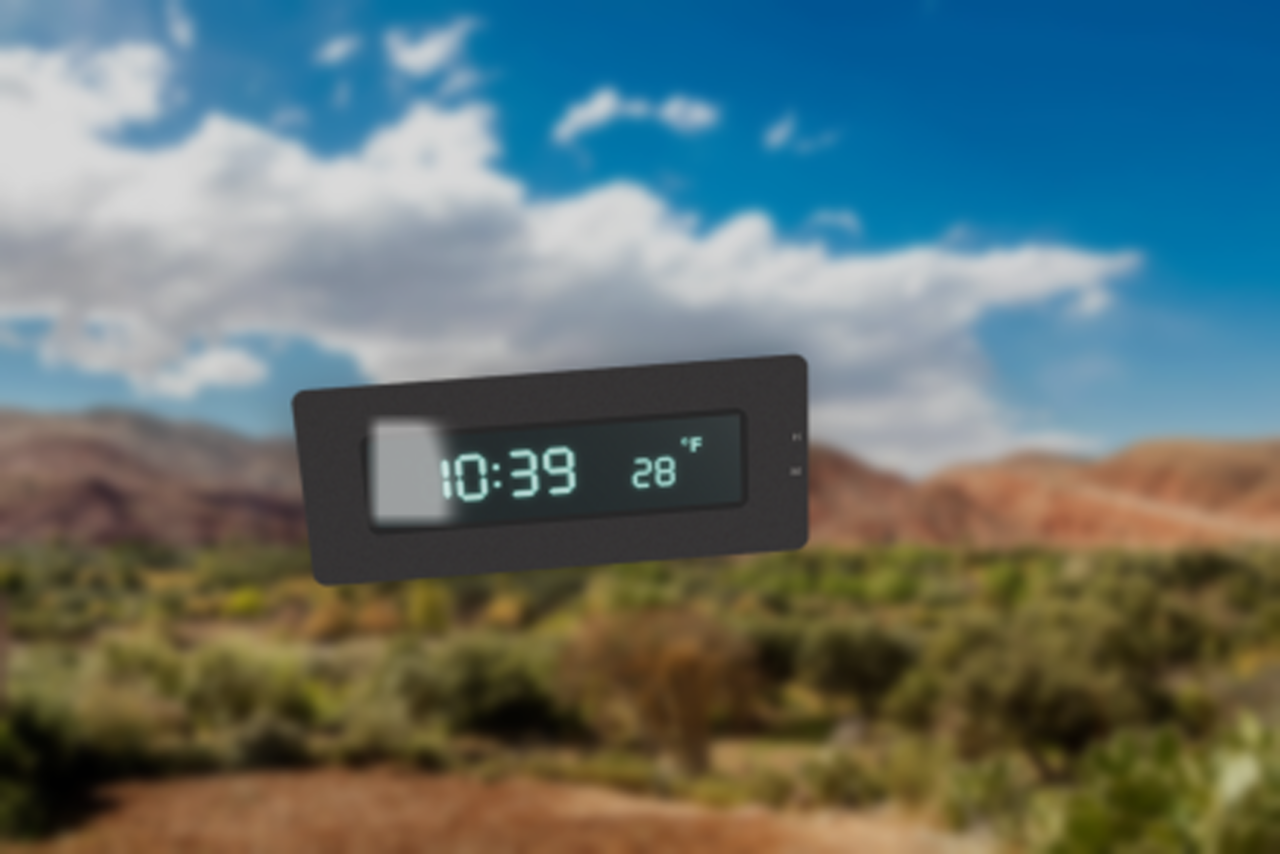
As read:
10.39
